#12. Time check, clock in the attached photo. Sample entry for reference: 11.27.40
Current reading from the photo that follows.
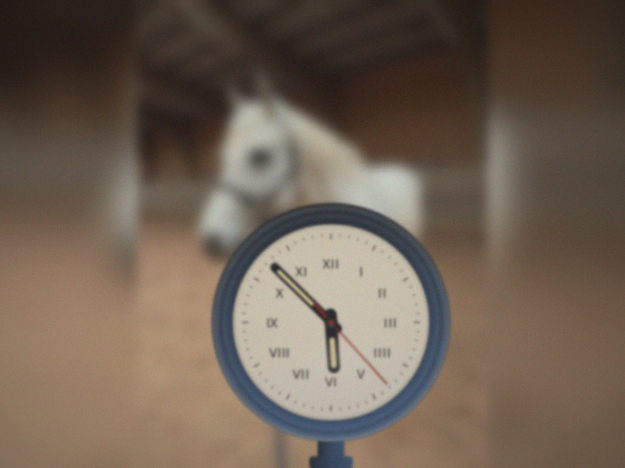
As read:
5.52.23
